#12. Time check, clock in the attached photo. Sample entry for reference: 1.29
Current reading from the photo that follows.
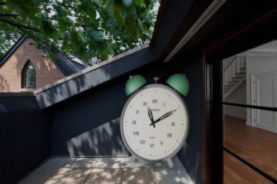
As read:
11.10
